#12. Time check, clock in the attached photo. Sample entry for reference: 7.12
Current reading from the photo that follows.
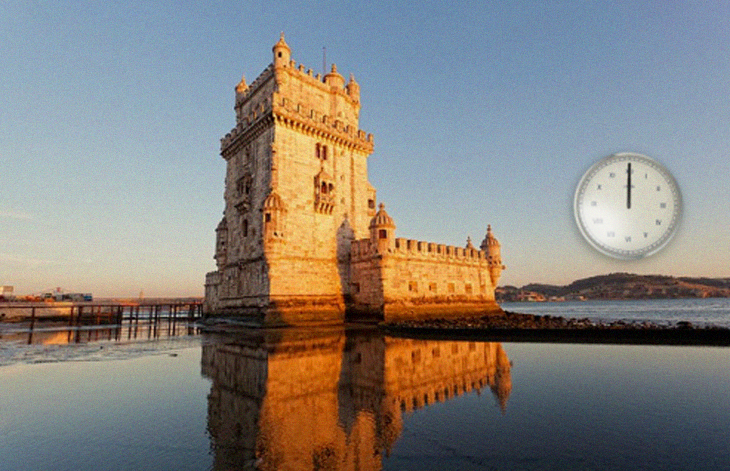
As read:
12.00
